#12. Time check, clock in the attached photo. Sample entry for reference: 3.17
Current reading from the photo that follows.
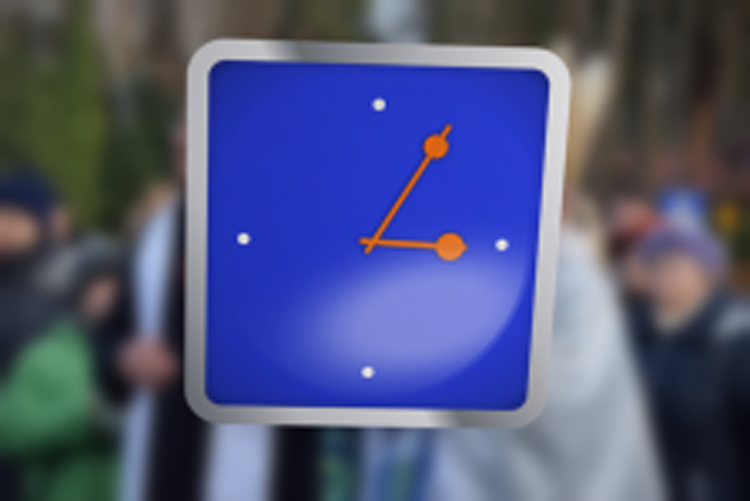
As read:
3.05
